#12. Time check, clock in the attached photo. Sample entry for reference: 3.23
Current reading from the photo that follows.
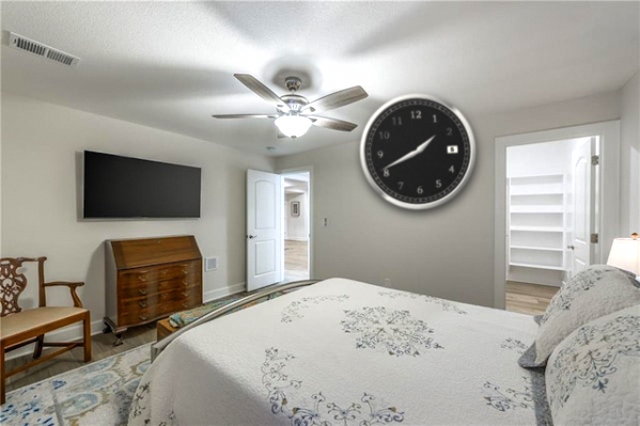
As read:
1.41
